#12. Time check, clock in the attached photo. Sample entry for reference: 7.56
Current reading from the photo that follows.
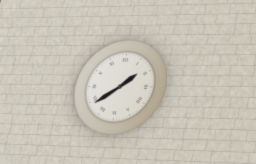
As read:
1.39
